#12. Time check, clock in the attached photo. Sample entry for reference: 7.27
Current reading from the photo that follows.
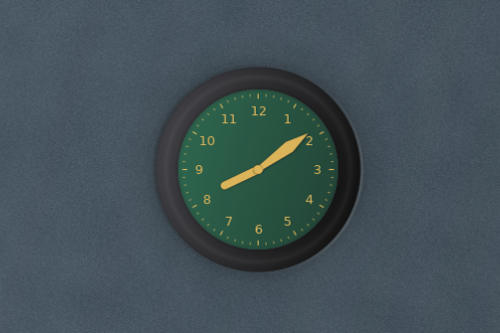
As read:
8.09
